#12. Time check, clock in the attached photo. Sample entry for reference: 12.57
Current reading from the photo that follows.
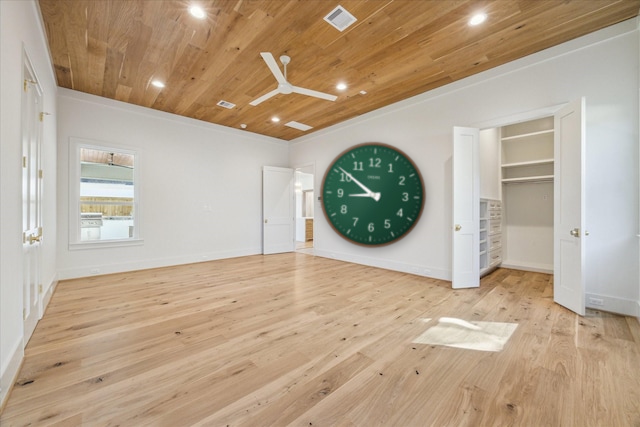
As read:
8.51
